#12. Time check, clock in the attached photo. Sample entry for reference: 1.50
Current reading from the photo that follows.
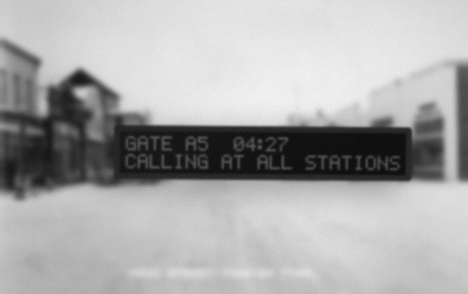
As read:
4.27
